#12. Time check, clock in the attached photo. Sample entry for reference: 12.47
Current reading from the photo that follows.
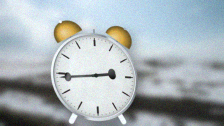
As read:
2.44
